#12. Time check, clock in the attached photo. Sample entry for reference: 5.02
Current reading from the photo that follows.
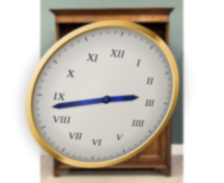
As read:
2.43
